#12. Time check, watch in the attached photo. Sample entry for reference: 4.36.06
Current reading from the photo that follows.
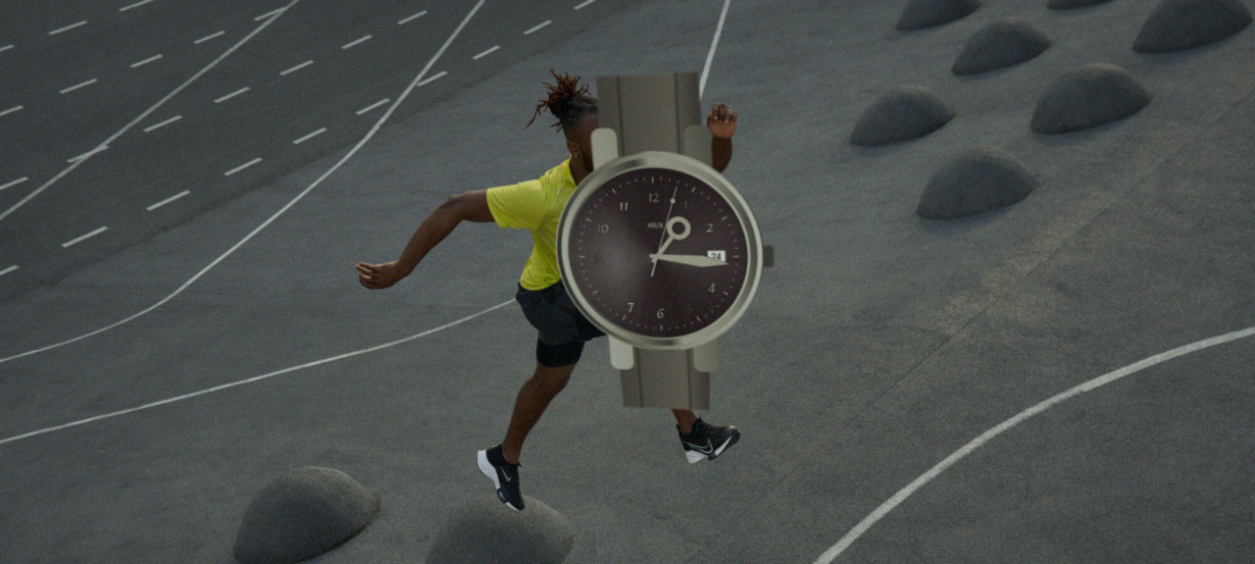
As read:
1.16.03
